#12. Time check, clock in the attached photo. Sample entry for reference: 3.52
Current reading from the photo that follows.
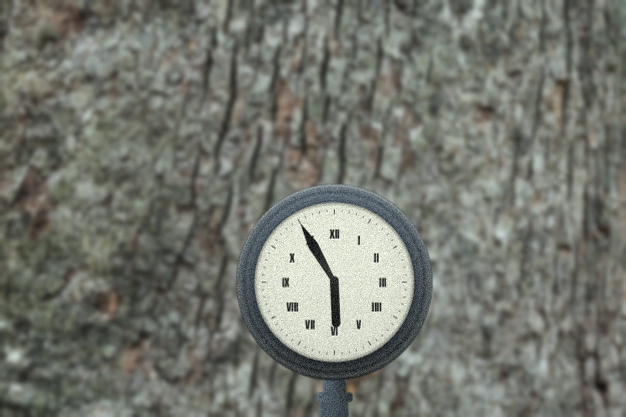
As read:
5.55
